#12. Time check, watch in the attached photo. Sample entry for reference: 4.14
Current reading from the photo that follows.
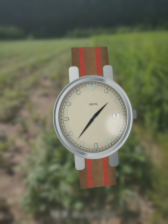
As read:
1.37
